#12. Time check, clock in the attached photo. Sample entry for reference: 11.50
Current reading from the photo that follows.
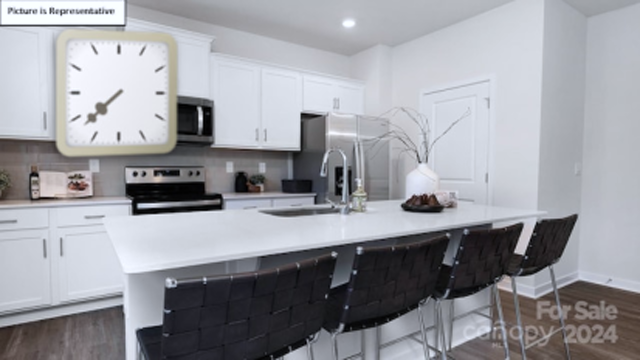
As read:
7.38
